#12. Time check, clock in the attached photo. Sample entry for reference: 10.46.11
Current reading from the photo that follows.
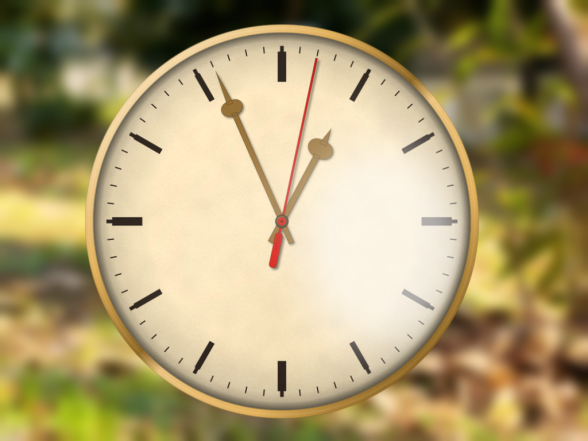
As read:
12.56.02
